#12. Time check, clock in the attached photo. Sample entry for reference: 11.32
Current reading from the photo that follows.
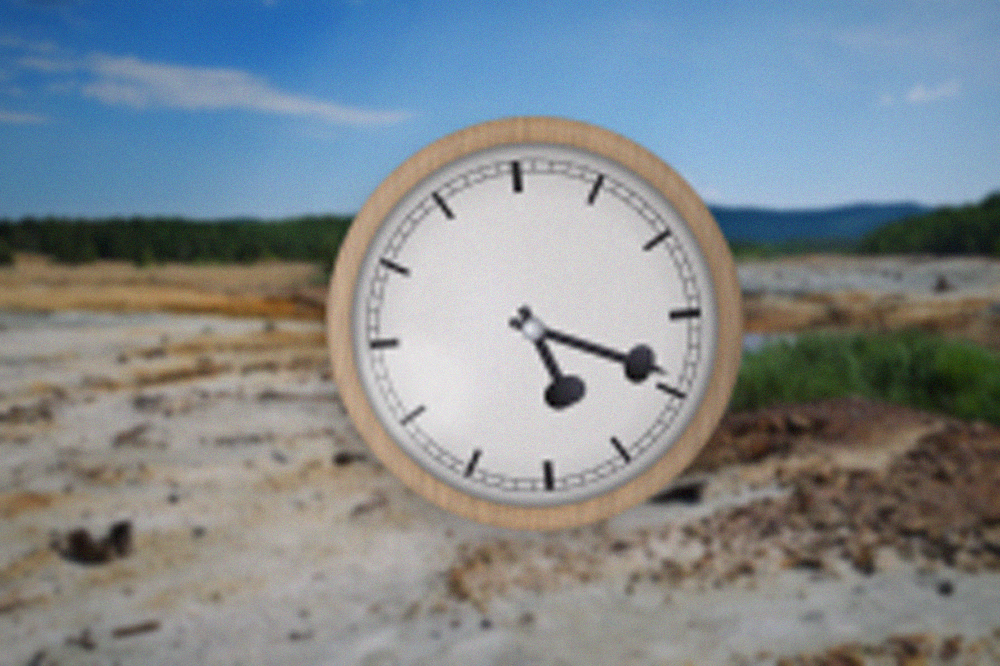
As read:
5.19
